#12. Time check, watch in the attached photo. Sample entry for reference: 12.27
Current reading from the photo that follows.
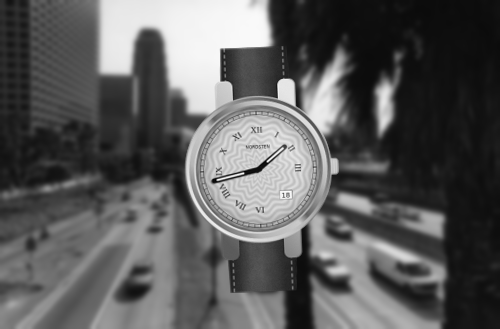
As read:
1.43
